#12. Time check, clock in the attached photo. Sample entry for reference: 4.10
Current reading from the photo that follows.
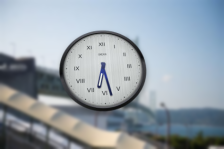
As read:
6.28
